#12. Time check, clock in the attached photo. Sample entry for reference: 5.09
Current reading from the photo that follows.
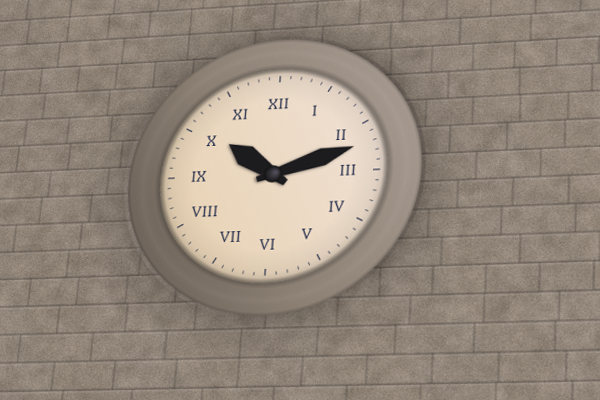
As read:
10.12
